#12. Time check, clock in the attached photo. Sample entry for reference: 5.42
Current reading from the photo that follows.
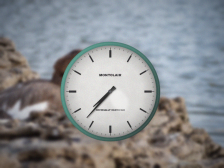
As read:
7.37
